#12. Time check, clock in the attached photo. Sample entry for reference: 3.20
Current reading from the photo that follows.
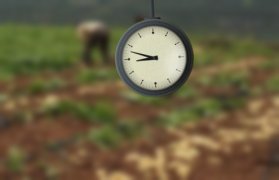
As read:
8.48
